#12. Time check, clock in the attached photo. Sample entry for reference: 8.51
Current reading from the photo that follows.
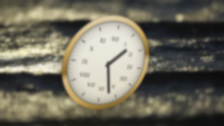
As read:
1.27
